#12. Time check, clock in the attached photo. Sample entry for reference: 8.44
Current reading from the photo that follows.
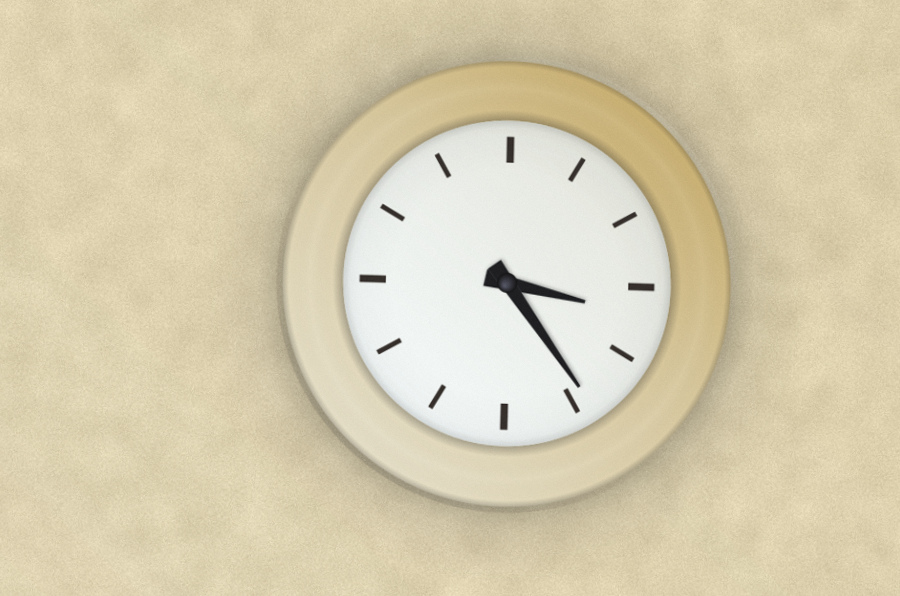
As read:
3.24
